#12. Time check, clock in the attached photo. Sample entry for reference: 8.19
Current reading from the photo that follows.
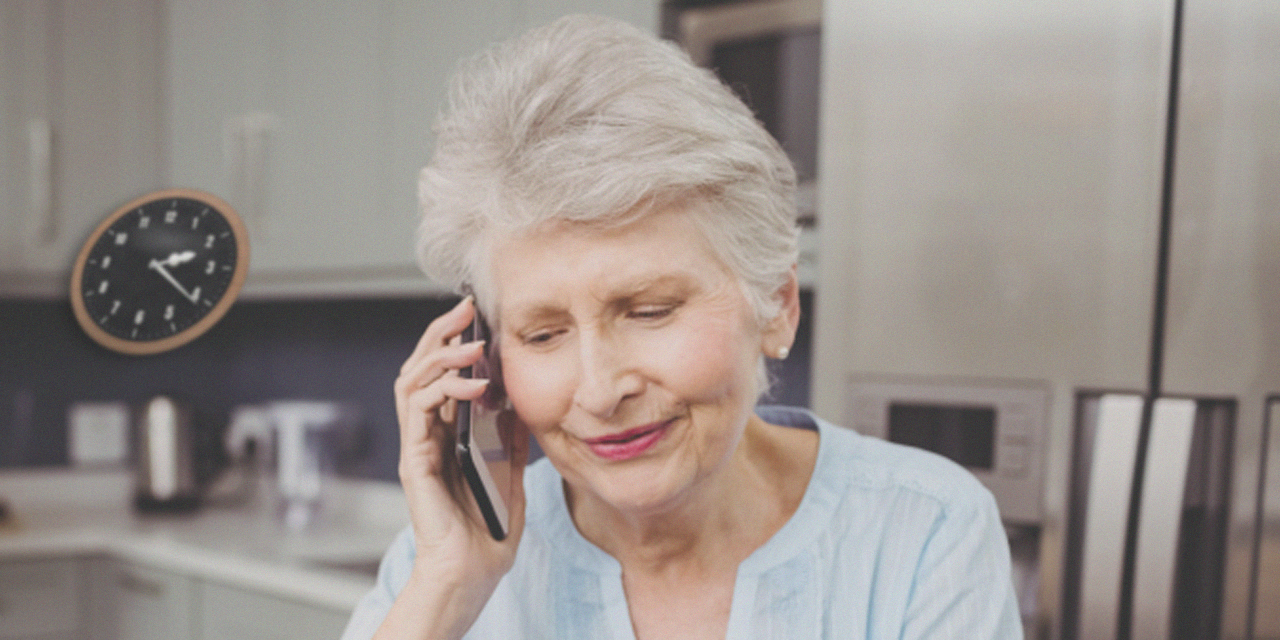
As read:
2.21
